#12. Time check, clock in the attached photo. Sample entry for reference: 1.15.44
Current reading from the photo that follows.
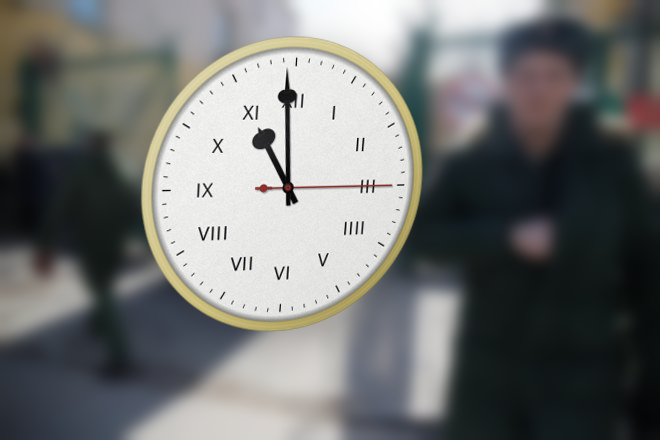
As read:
10.59.15
